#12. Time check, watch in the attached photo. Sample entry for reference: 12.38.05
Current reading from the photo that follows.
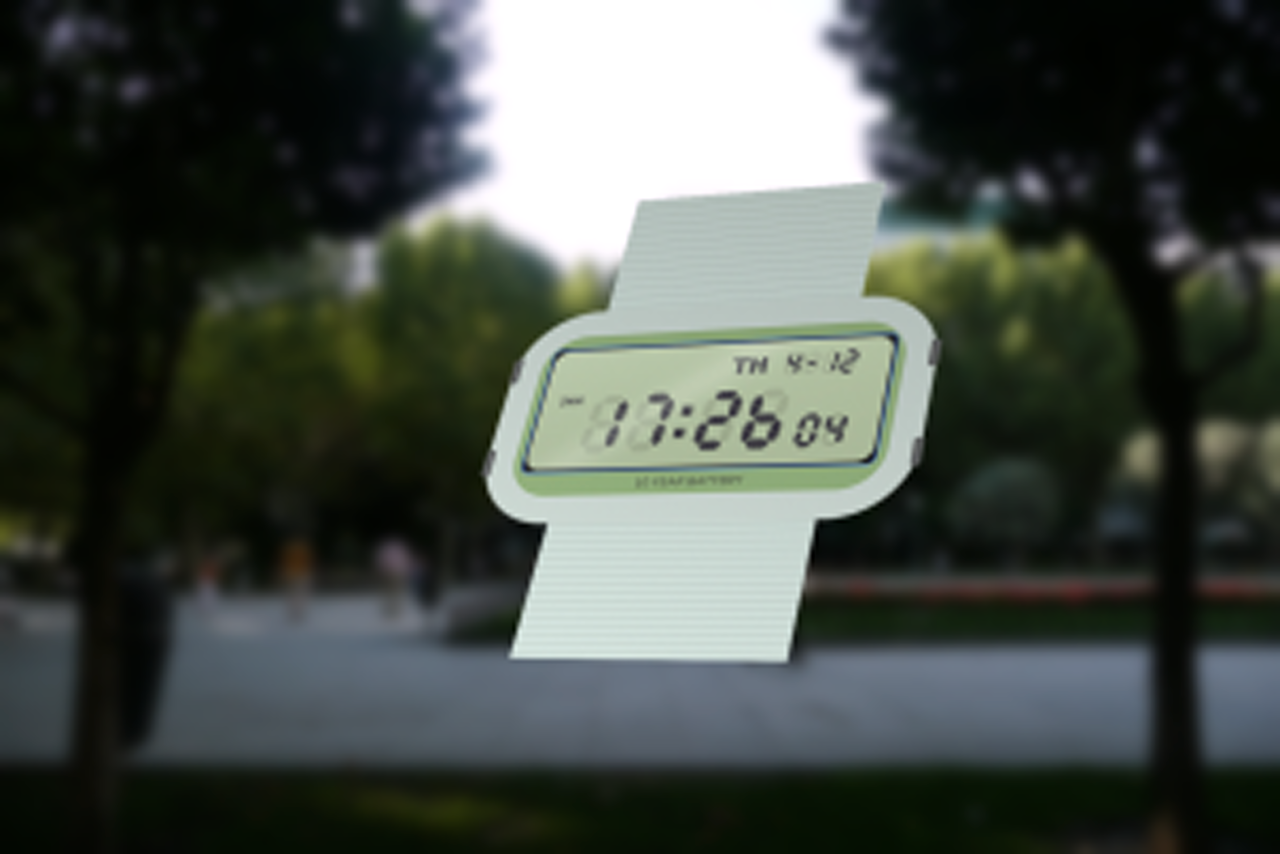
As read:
17.26.04
